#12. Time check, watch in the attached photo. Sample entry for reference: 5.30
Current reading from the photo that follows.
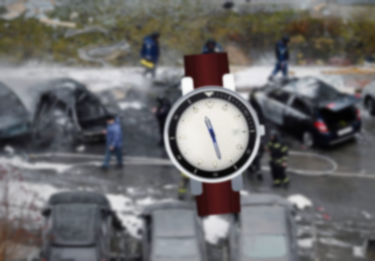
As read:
11.28
